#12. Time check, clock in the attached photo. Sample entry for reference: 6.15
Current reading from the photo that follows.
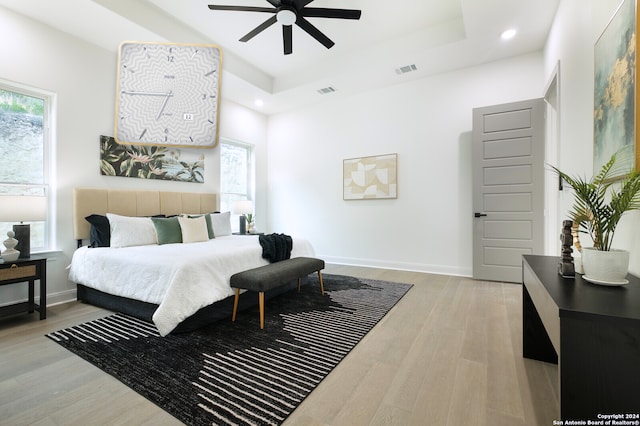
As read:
6.45
